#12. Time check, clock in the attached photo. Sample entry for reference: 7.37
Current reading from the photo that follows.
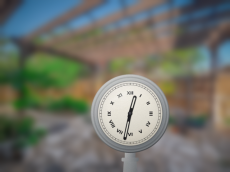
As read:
12.32
